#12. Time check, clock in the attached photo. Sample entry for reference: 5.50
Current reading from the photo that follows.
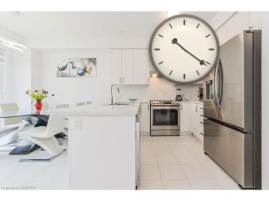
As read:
10.21
